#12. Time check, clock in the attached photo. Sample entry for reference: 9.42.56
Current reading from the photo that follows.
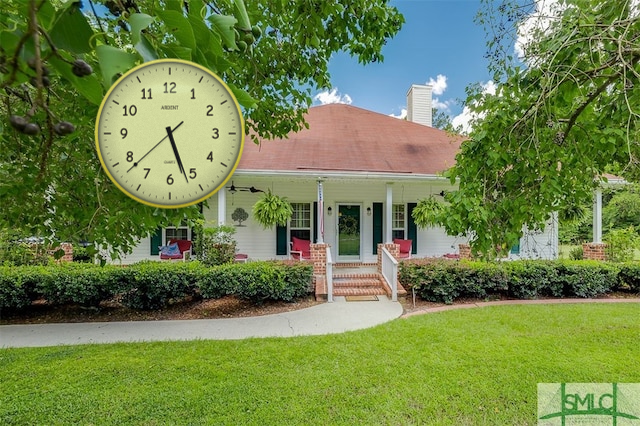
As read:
5.26.38
